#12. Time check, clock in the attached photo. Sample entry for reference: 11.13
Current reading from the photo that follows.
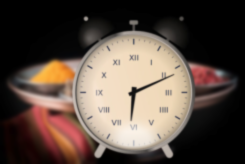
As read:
6.11
